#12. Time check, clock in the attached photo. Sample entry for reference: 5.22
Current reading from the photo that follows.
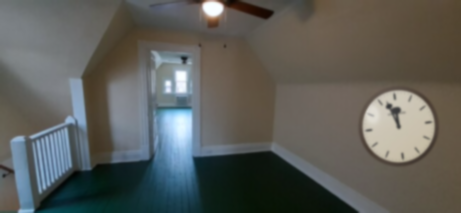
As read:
11.57
